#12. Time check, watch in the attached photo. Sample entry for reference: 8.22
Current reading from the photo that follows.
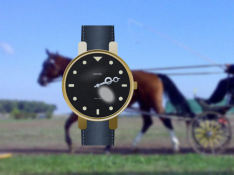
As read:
2.12
